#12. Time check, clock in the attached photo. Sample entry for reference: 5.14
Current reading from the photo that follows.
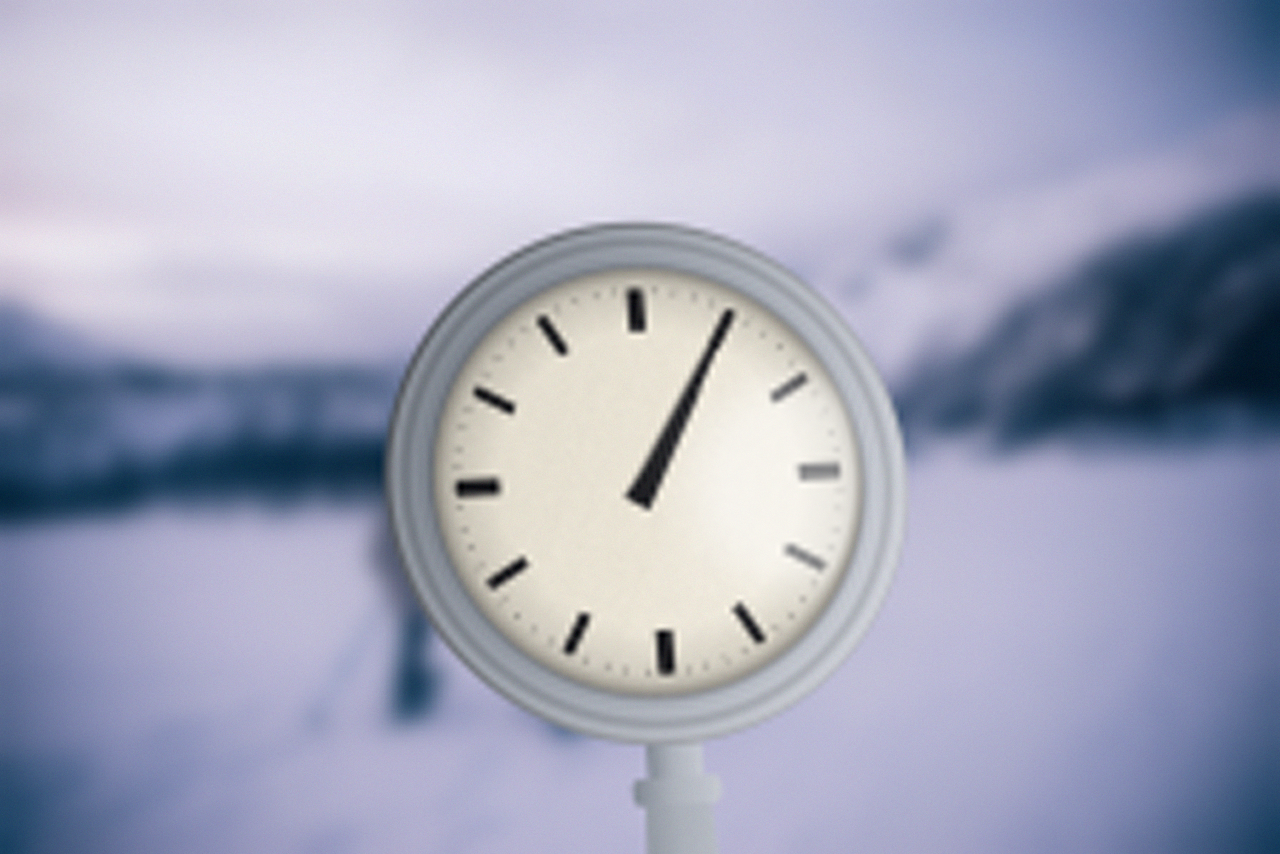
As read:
1.05
